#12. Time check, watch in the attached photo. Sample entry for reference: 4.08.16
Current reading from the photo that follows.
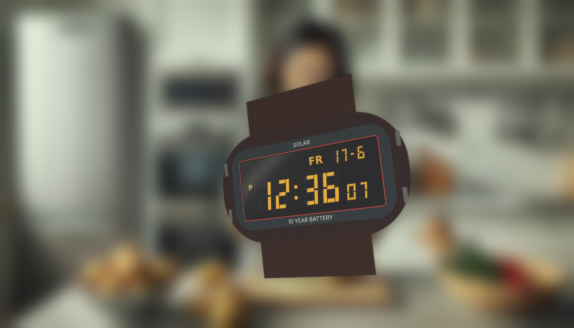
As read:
12.36.07
